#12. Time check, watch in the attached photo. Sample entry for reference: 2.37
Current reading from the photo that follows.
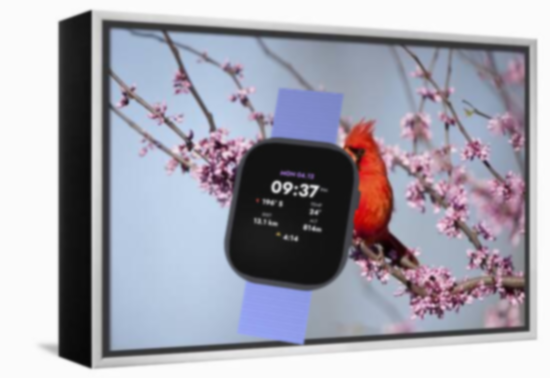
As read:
9.37
